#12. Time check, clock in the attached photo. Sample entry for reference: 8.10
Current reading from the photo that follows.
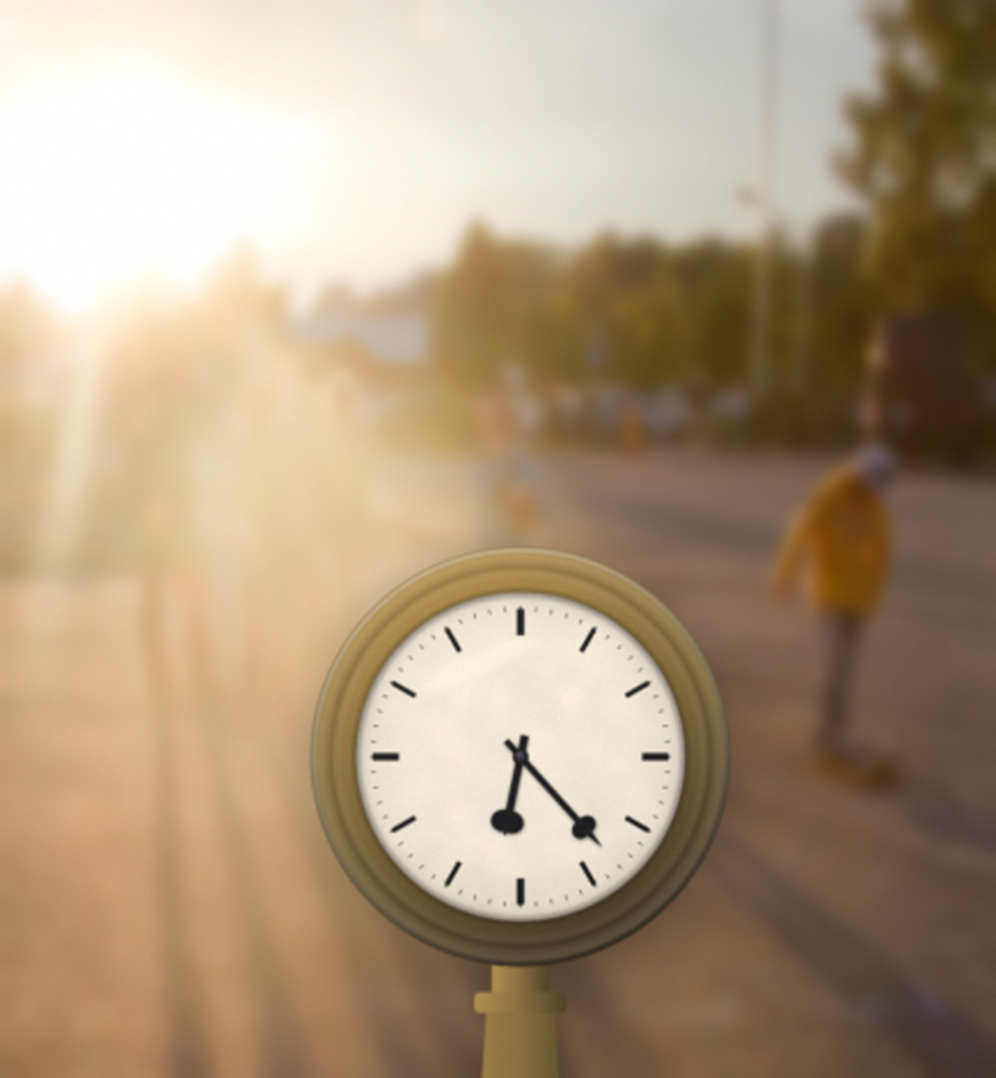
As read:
6.23
